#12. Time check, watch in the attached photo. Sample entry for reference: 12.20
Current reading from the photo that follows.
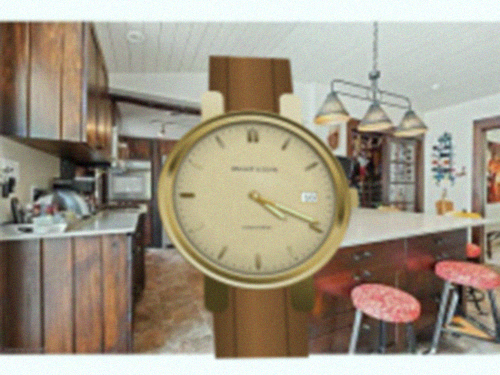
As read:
4.19
